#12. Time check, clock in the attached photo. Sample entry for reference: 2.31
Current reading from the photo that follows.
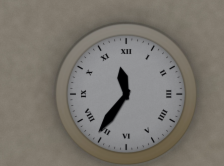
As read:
11.36
